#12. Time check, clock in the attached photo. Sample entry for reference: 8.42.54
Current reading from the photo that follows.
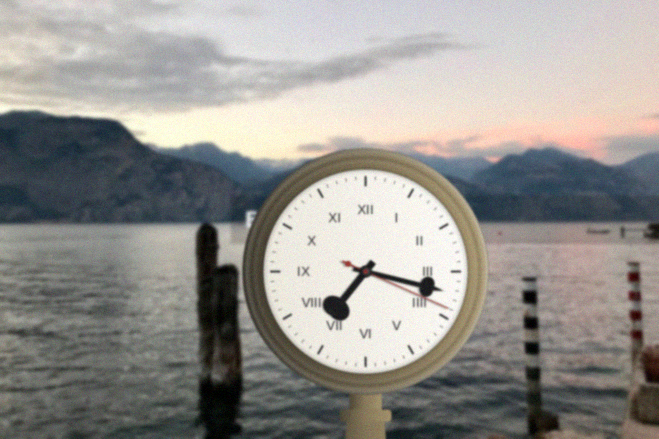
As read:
7.17.19
